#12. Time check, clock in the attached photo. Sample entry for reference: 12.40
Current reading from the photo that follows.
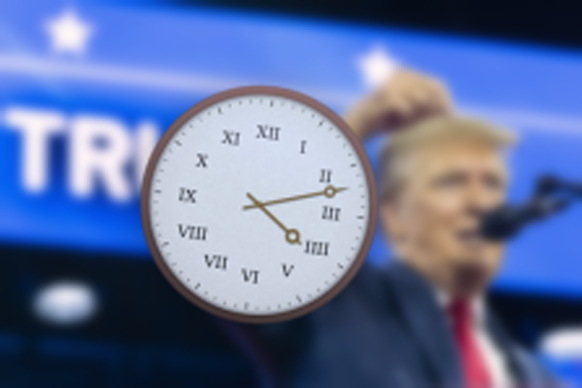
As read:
4.12
